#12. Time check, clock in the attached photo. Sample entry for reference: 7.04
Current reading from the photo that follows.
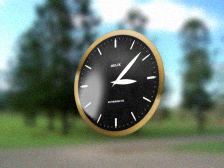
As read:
3.08
